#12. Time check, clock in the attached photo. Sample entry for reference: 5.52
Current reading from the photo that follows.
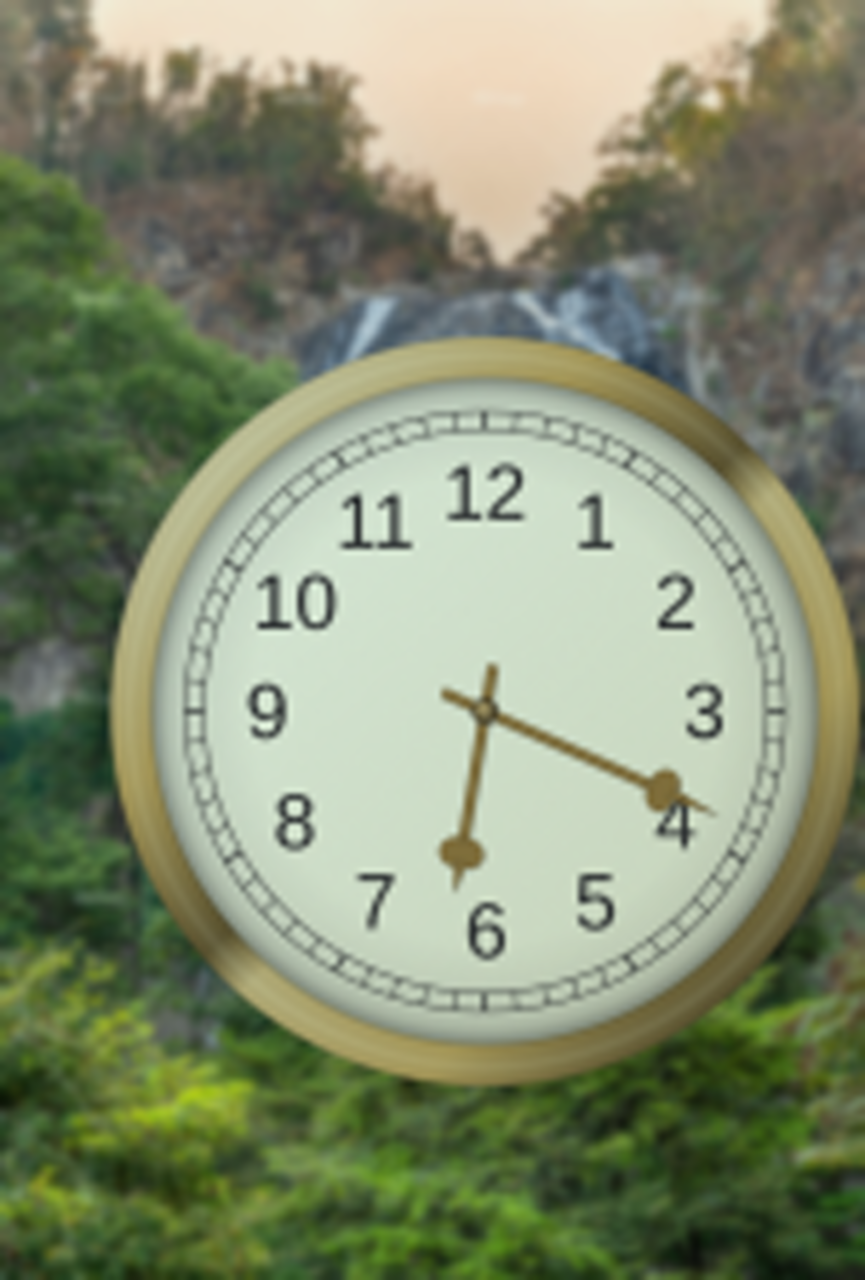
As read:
6.19
